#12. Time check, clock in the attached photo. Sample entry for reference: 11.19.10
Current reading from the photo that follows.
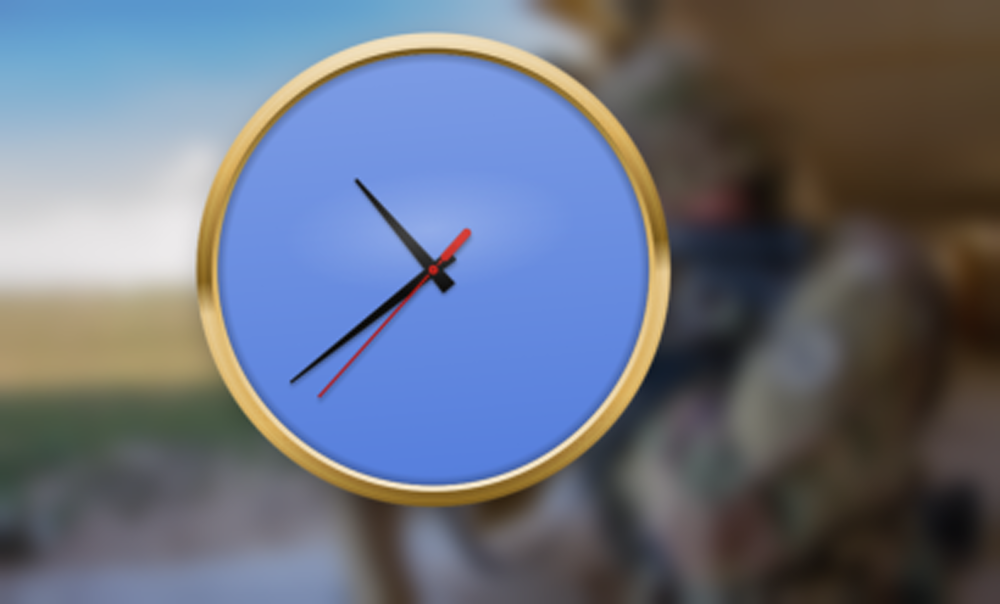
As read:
10.38.37
